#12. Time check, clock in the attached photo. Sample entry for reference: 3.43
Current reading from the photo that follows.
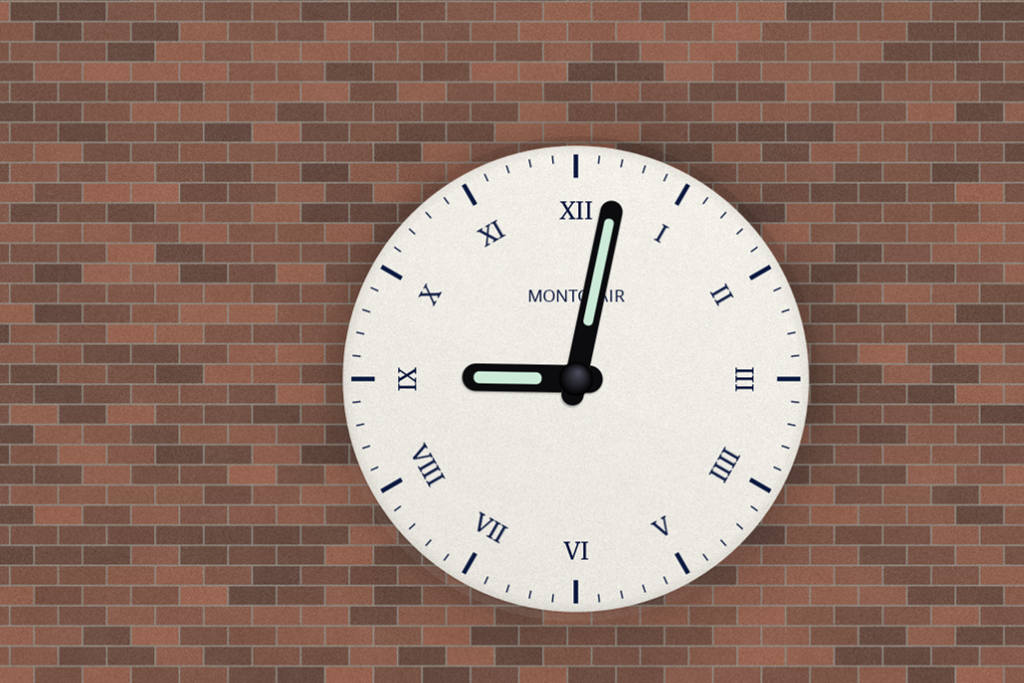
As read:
9.02
